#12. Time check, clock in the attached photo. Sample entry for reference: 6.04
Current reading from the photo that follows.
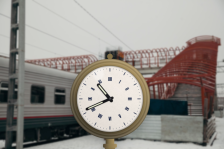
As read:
10.41
